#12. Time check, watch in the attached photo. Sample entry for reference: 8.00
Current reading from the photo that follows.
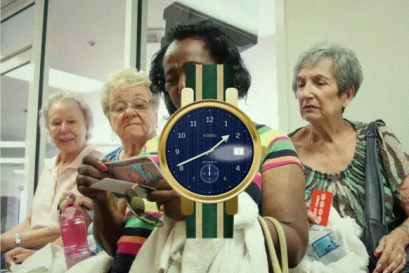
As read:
1.41
